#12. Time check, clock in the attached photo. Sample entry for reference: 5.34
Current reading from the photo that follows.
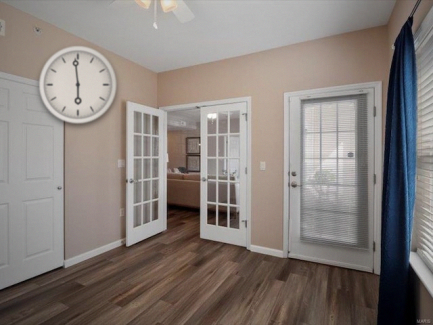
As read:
5.59
